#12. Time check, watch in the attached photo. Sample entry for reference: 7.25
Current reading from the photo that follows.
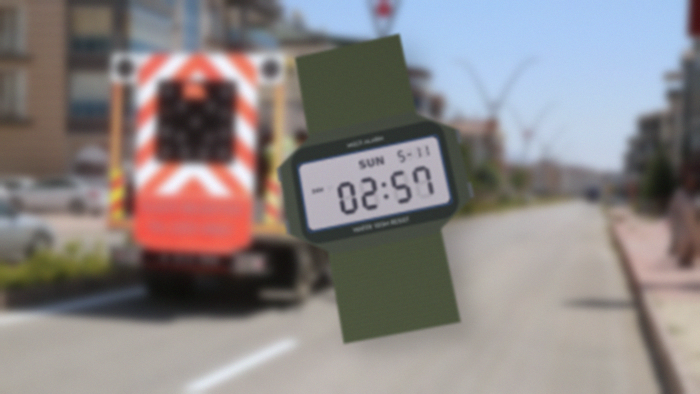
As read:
2.57
